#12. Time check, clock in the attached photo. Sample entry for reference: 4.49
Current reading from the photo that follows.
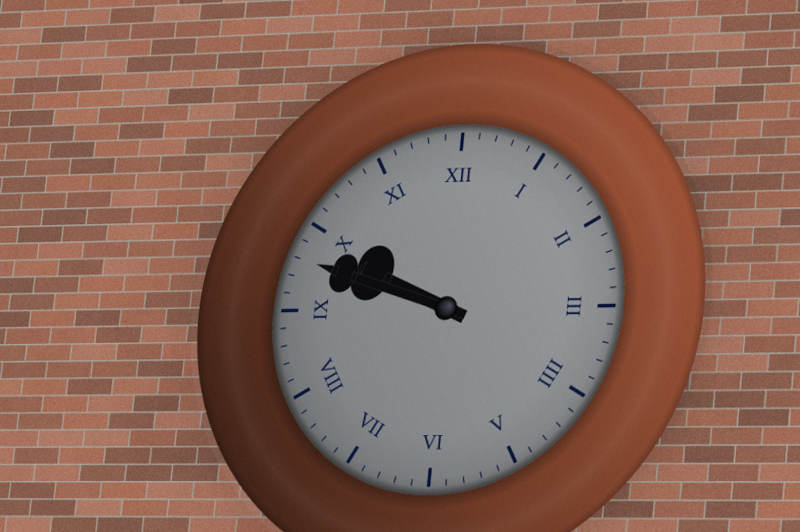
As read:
9.48
